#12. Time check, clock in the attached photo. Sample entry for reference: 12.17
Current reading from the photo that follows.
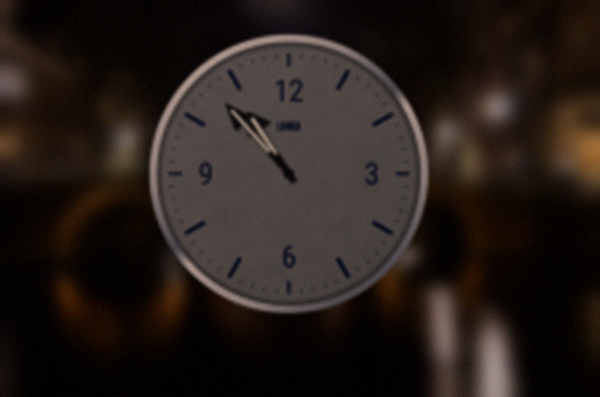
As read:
10.53
